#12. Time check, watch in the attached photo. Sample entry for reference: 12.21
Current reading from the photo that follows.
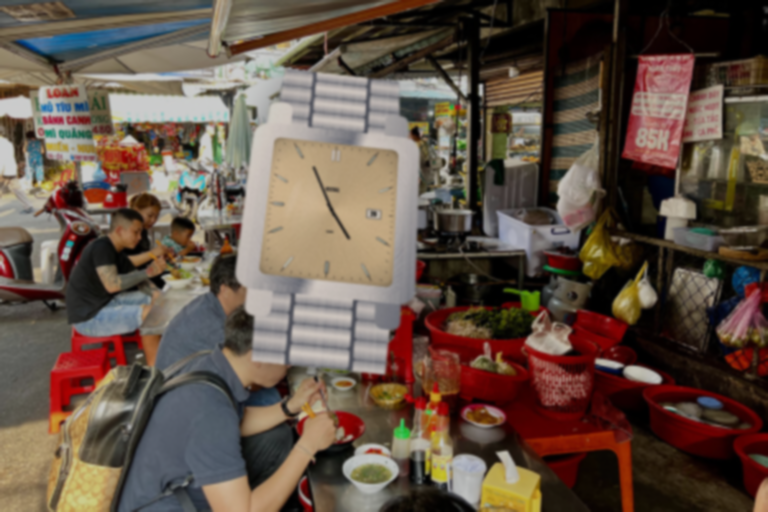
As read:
4.56
